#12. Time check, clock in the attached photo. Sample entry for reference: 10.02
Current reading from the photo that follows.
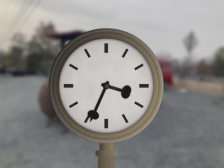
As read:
3.34
